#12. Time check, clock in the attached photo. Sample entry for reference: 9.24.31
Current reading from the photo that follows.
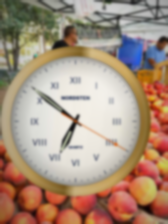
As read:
6.51.20
